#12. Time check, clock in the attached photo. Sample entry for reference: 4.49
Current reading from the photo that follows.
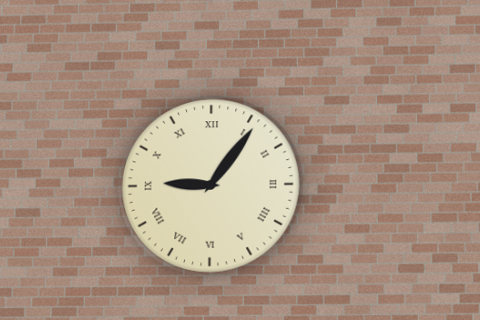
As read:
9.06
